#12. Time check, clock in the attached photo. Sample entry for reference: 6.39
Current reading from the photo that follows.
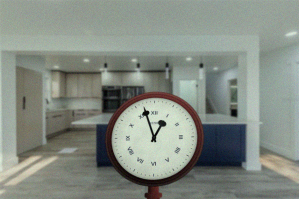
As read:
12.57
